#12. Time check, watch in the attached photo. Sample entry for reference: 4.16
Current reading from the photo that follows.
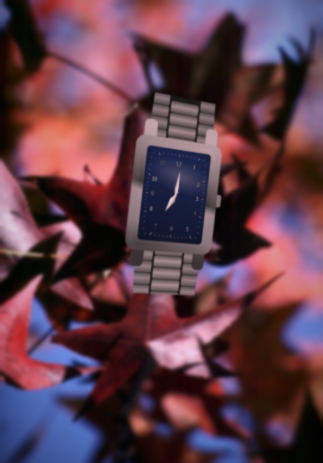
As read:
7.01
